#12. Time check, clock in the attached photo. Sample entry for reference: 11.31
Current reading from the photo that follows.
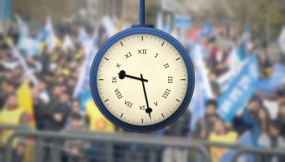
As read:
9.28
